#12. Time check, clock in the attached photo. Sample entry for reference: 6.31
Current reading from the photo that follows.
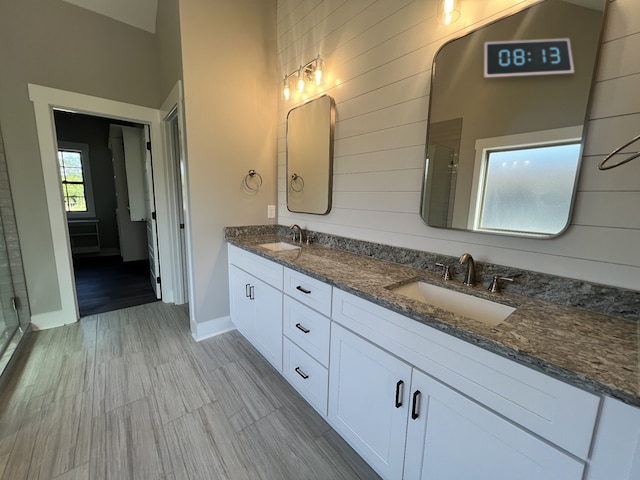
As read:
8.13
